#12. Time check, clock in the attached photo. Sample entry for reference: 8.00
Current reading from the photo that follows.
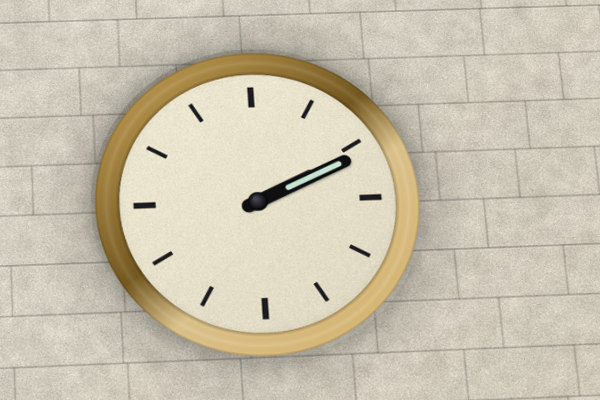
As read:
2.11
